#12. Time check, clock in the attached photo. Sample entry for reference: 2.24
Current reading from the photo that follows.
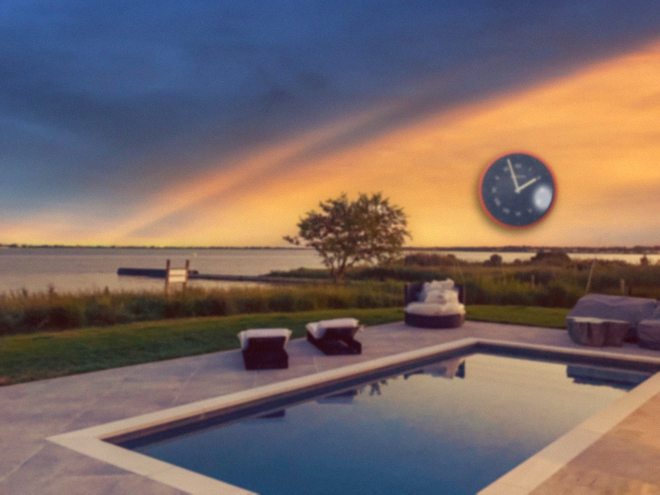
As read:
1.57
